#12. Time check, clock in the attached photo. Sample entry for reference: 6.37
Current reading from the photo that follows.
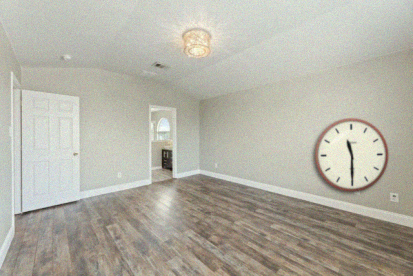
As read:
11.30
